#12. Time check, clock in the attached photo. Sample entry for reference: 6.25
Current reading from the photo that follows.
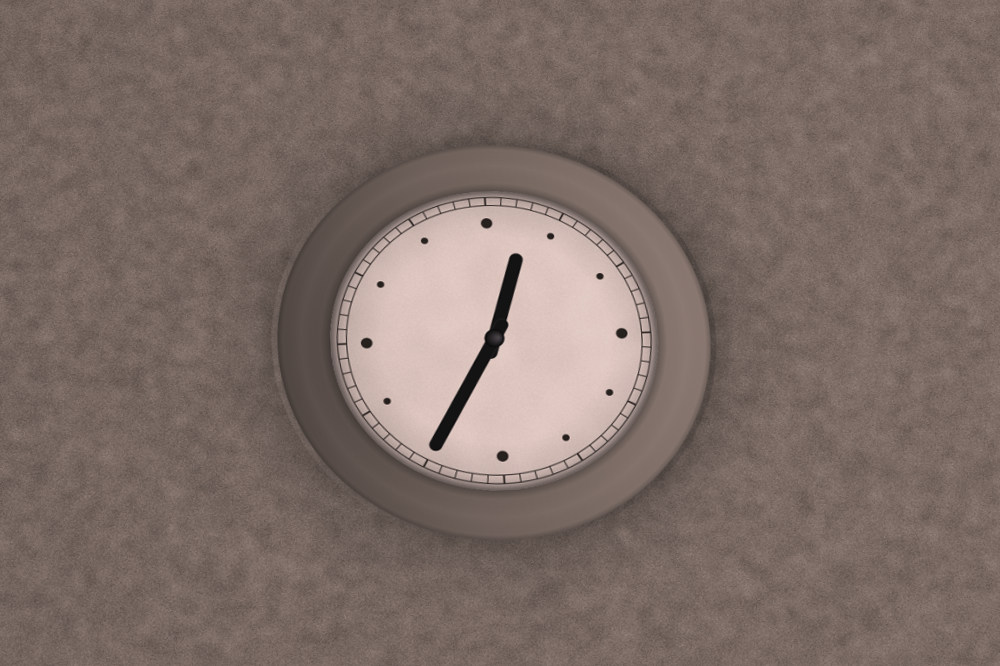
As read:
12.35
